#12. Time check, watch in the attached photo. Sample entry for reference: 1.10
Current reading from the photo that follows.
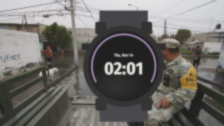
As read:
2.01
